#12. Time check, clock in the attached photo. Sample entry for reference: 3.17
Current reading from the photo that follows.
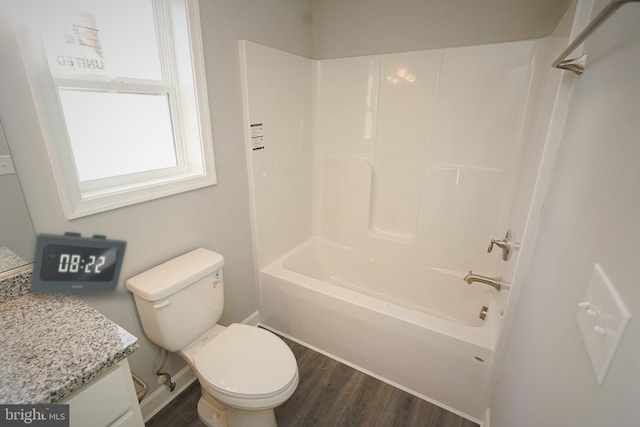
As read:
8.22
